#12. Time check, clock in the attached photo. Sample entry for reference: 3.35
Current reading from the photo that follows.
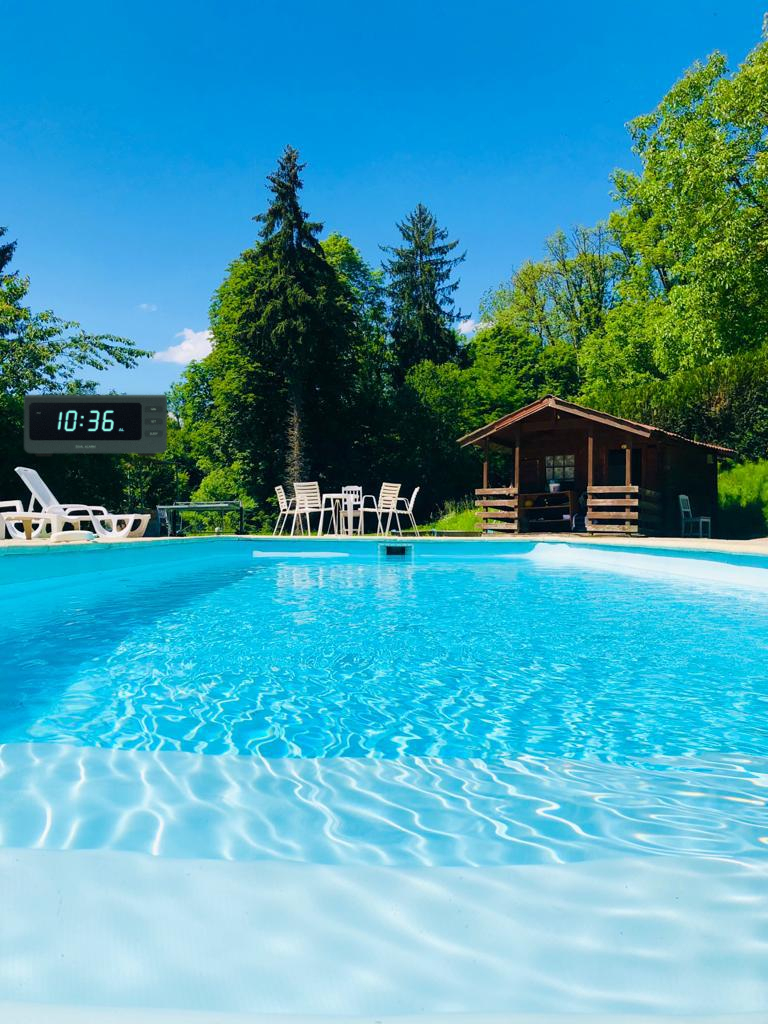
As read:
10.36
